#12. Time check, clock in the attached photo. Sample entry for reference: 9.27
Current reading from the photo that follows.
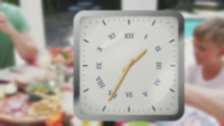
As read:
1.35
